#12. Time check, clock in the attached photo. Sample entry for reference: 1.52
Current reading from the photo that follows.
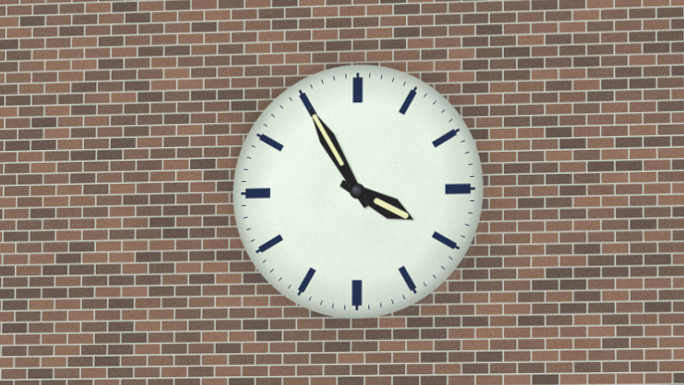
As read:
3.55
